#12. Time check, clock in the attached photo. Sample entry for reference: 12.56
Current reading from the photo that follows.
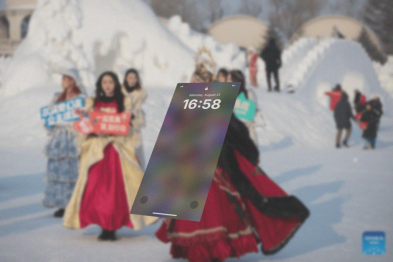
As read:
16.58
